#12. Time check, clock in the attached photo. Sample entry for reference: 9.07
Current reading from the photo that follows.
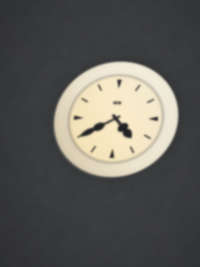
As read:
4.40
